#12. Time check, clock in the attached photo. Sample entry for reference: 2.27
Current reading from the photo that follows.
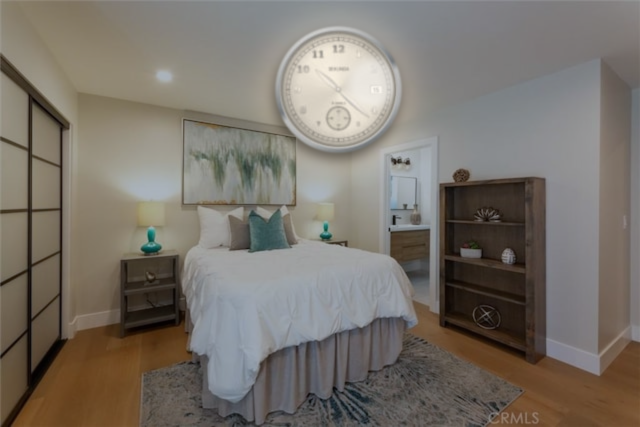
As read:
10.22
